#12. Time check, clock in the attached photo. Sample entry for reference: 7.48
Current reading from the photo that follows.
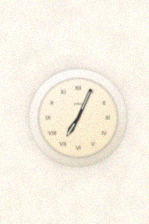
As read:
7.04
